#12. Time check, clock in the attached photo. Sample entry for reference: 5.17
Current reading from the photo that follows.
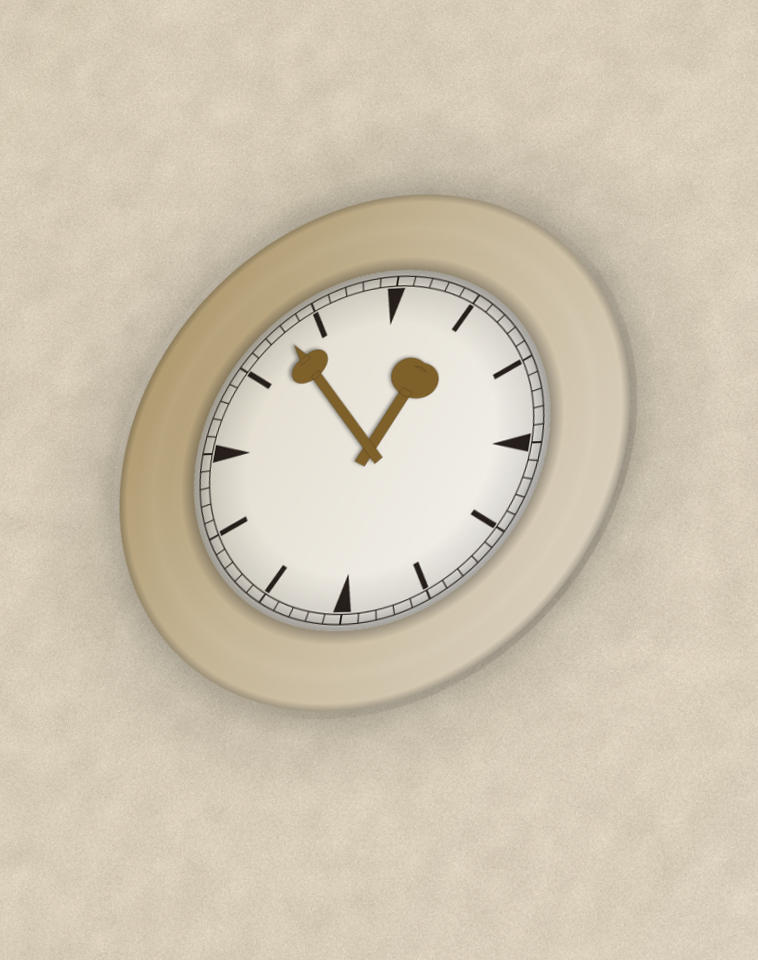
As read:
12.53
